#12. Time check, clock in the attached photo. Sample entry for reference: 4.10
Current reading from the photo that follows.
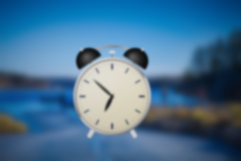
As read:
6.52
